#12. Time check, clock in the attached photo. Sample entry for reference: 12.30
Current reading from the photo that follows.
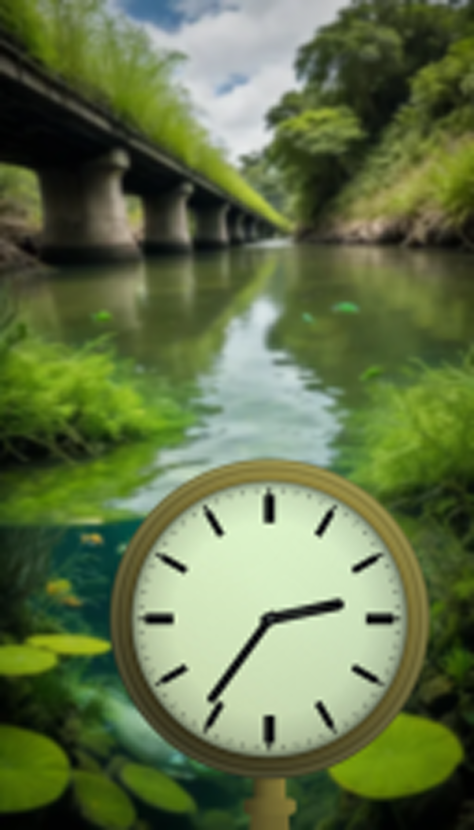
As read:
2.36
